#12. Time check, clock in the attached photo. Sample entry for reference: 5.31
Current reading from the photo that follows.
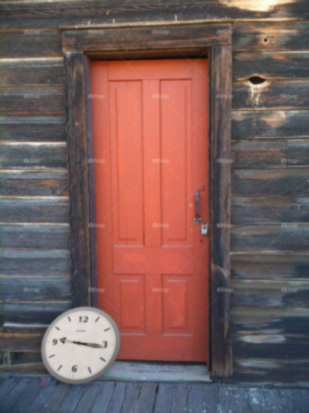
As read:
9.16
